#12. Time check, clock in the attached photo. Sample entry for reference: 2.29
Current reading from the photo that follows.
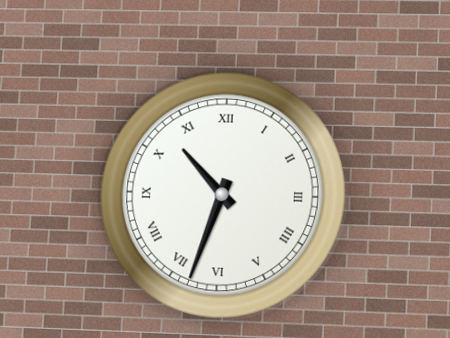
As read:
10.33
